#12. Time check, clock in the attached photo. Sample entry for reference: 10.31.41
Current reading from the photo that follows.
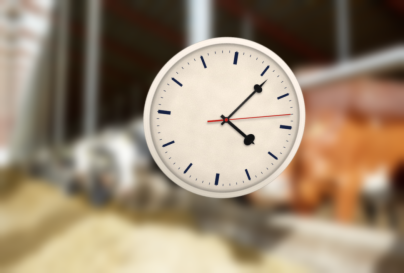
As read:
4.06.13
